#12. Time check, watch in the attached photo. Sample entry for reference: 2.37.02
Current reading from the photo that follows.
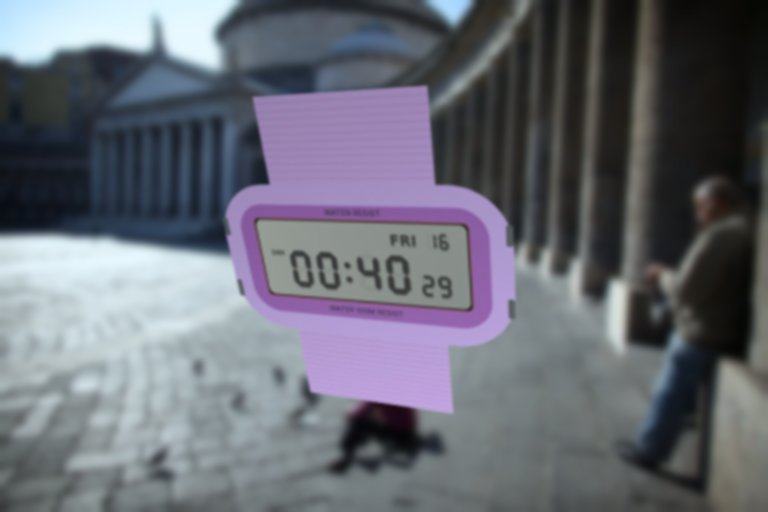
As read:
0.40.29
